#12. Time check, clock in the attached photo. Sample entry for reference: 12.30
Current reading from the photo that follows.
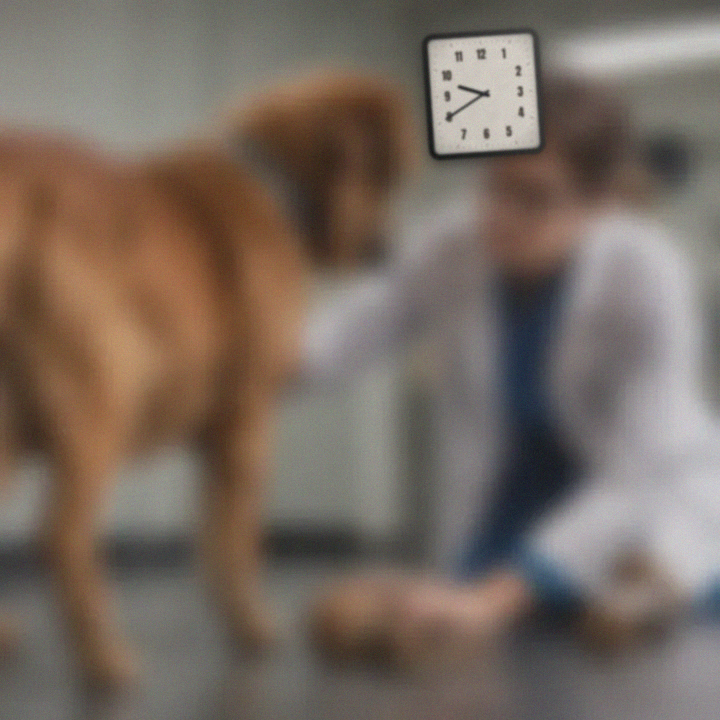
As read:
9.40
